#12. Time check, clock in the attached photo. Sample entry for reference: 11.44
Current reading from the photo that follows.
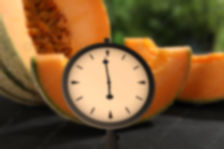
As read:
5.59
